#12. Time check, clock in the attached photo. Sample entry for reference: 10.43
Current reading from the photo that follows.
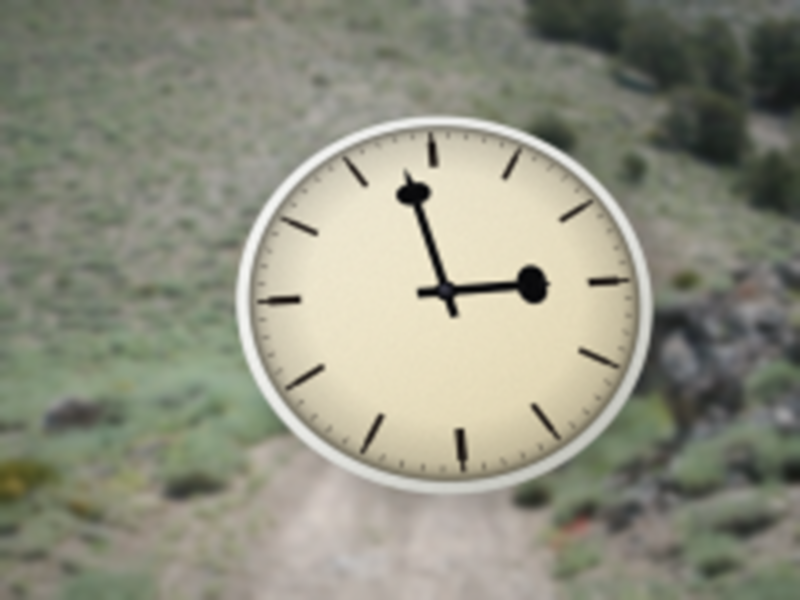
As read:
2.58
